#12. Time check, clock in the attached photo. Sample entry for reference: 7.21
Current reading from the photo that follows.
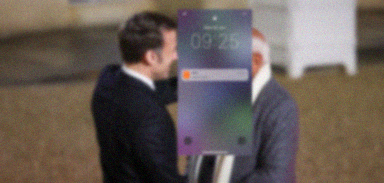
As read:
9.25
